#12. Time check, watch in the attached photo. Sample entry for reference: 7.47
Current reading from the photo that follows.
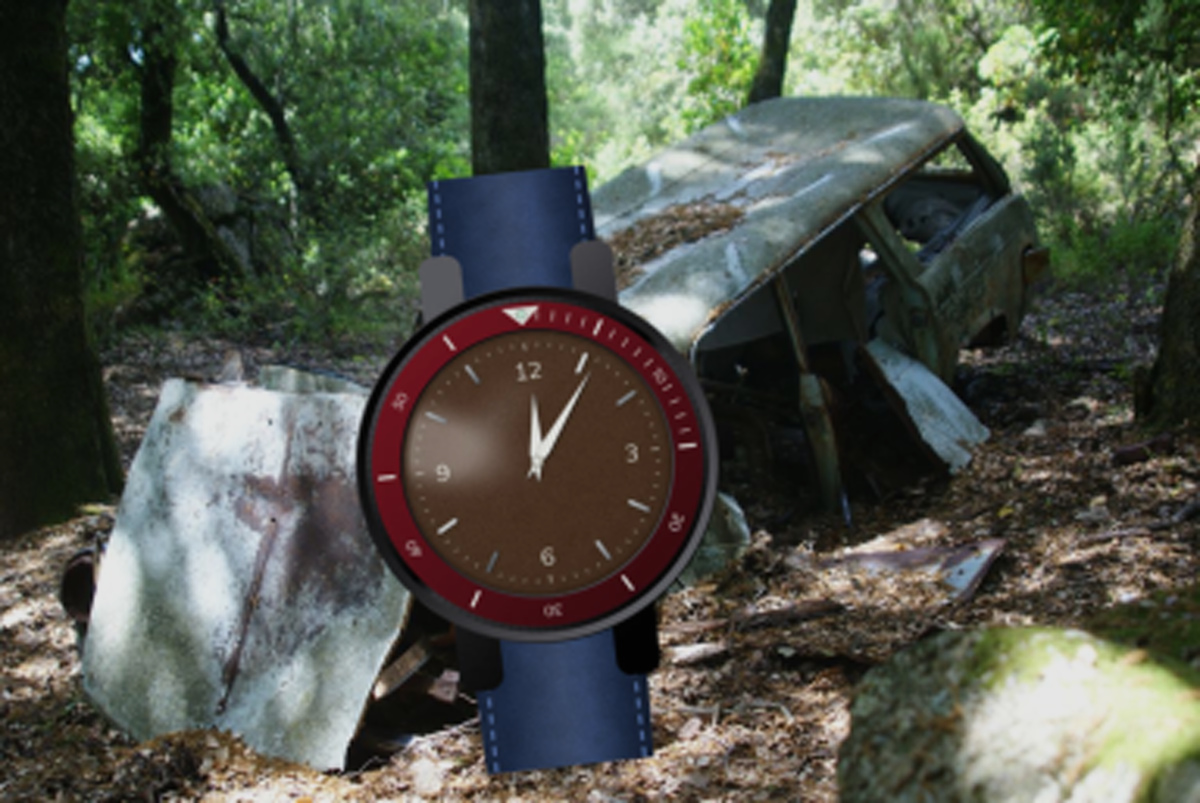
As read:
12.06
